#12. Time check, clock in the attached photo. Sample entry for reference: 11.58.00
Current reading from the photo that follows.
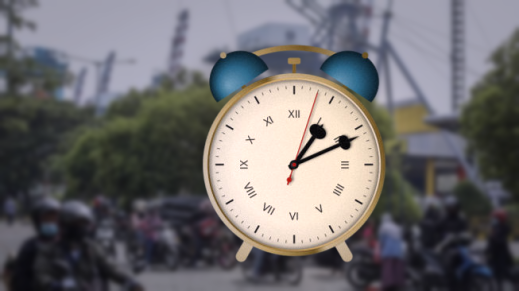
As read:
1.11.03
